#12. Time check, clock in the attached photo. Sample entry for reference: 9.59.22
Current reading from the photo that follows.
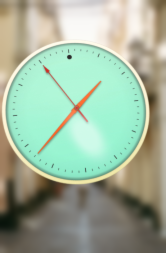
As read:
1.37.55
